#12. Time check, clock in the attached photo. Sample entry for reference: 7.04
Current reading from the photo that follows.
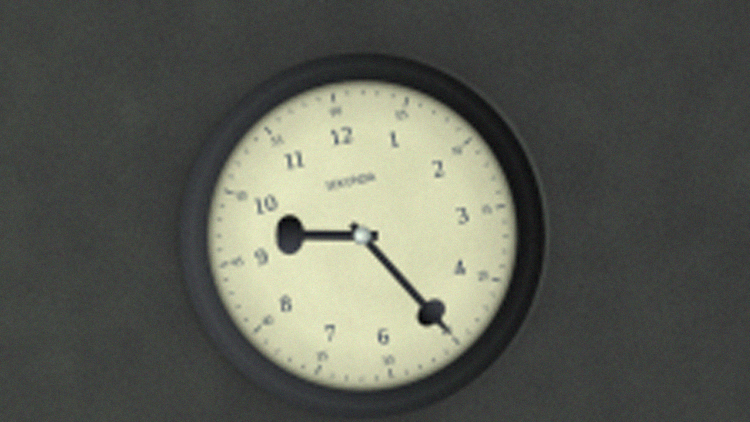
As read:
9.25
